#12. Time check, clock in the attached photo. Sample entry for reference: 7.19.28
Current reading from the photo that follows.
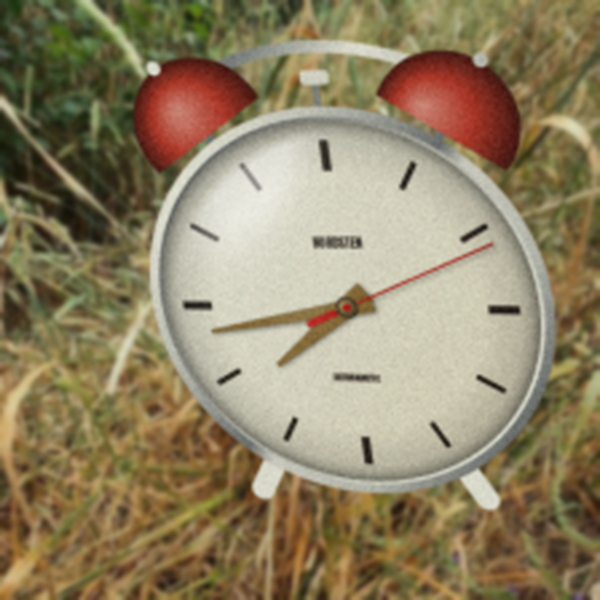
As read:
7.43.11
